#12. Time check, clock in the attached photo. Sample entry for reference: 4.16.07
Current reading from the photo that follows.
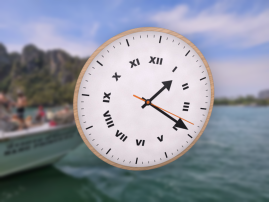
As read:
1.19.18
